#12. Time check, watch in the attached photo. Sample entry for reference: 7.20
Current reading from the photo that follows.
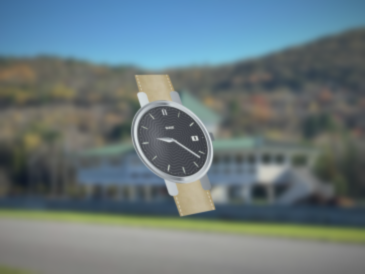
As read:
9.22
